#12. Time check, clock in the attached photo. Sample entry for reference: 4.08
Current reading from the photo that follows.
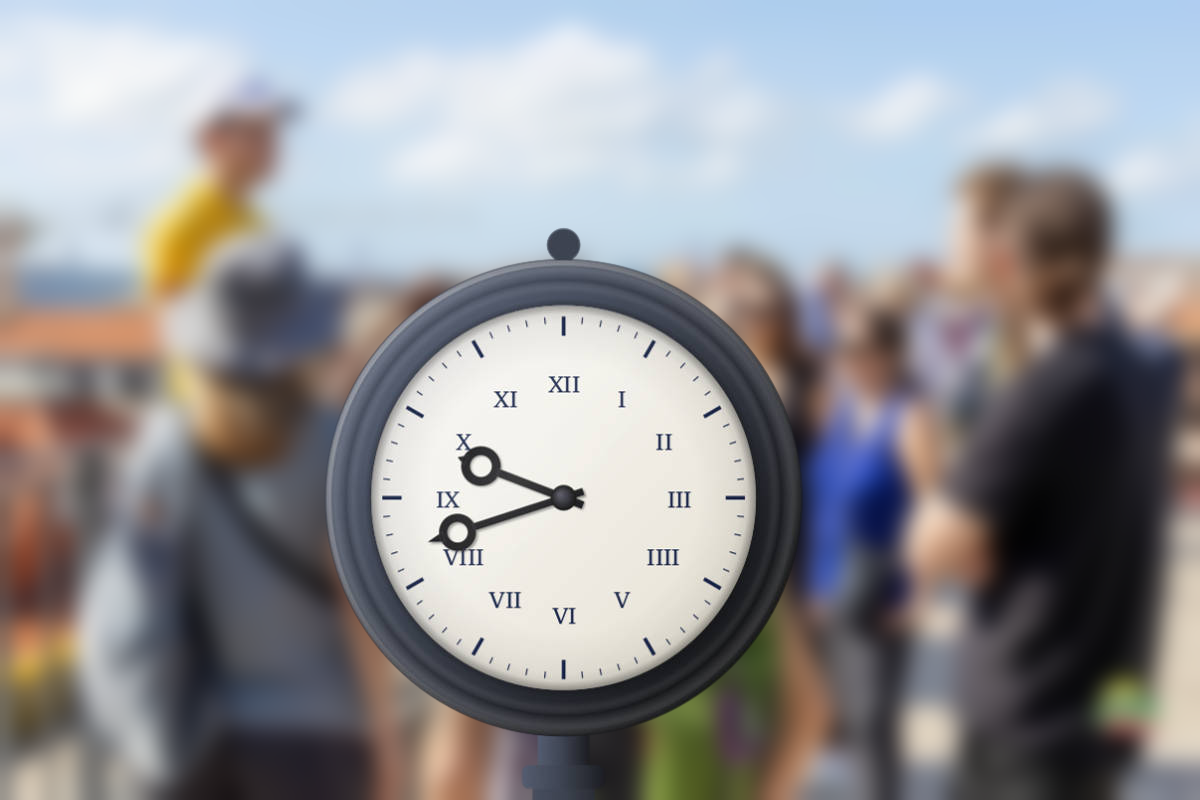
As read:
9.42
